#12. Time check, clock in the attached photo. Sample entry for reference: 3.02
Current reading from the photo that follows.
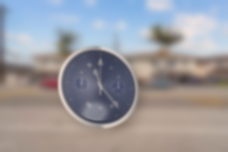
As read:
11.23
